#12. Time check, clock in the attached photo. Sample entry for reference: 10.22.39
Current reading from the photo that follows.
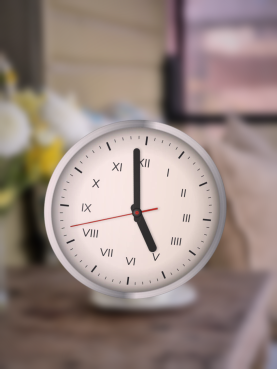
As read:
4.58.42
